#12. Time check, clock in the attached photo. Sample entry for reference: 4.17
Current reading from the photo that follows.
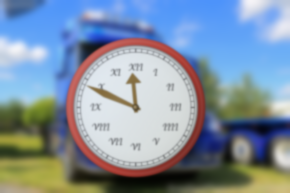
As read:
11.49
